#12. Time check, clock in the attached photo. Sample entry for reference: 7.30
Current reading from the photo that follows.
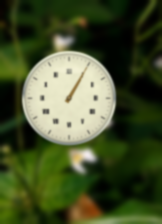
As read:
1.05
